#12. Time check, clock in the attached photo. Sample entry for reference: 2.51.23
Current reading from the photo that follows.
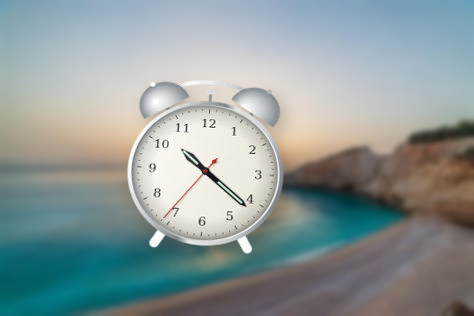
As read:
10.21.36
